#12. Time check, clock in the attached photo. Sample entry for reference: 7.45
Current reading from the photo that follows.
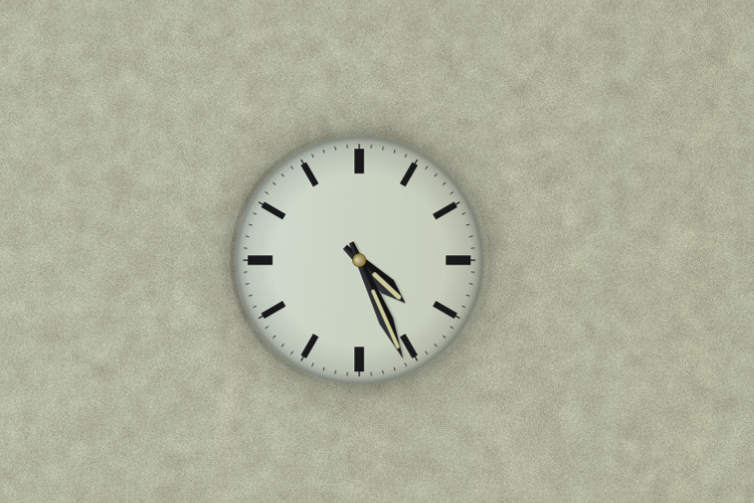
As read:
4.26
